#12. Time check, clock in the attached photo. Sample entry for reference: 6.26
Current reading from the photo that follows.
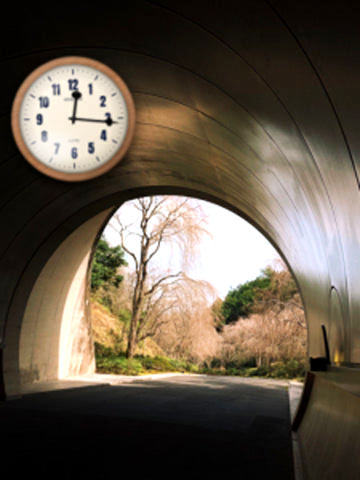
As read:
12.16
